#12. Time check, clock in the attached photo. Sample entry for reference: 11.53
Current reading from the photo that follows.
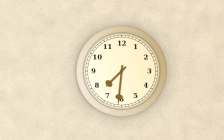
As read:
7.31
